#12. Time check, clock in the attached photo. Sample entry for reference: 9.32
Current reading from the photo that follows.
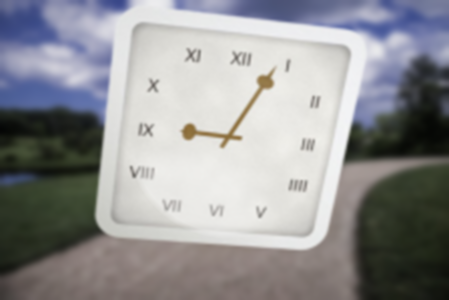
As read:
9.04
